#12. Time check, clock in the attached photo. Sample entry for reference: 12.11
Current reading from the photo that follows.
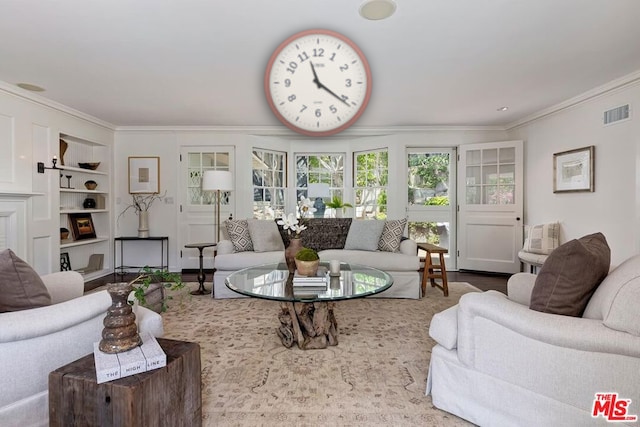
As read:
11.21
